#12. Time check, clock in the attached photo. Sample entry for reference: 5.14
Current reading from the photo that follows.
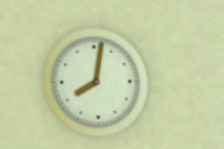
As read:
8.02
